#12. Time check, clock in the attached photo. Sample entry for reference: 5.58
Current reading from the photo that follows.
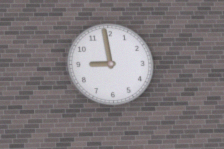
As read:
8.59
